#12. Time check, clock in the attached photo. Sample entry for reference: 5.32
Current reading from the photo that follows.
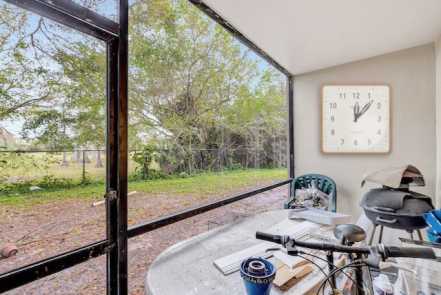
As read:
12.07
